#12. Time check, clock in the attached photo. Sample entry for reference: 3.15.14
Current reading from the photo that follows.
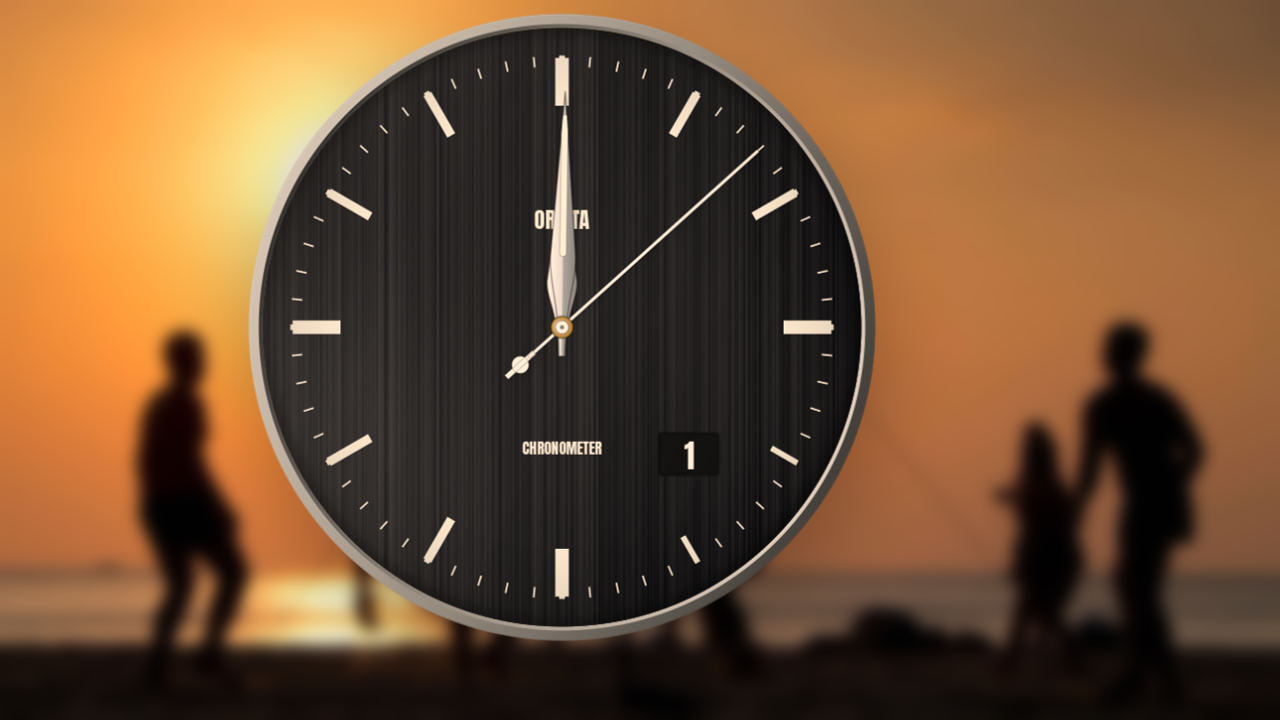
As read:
12.00.08
